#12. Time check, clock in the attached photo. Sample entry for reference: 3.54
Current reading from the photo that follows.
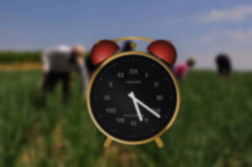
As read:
5.21
